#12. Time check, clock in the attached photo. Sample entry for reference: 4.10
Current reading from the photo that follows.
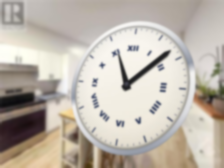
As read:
11.08
